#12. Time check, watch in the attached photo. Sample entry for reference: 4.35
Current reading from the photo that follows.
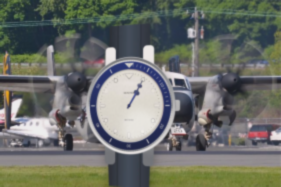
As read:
1.05
